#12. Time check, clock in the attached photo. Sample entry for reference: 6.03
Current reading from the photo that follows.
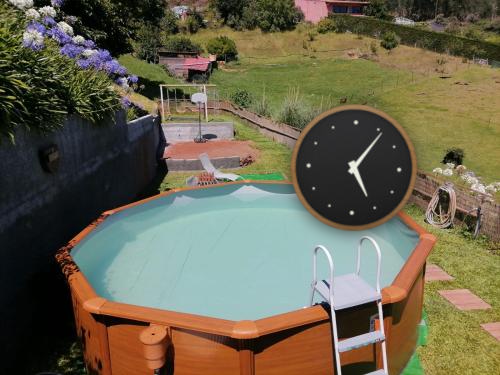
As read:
5.06
